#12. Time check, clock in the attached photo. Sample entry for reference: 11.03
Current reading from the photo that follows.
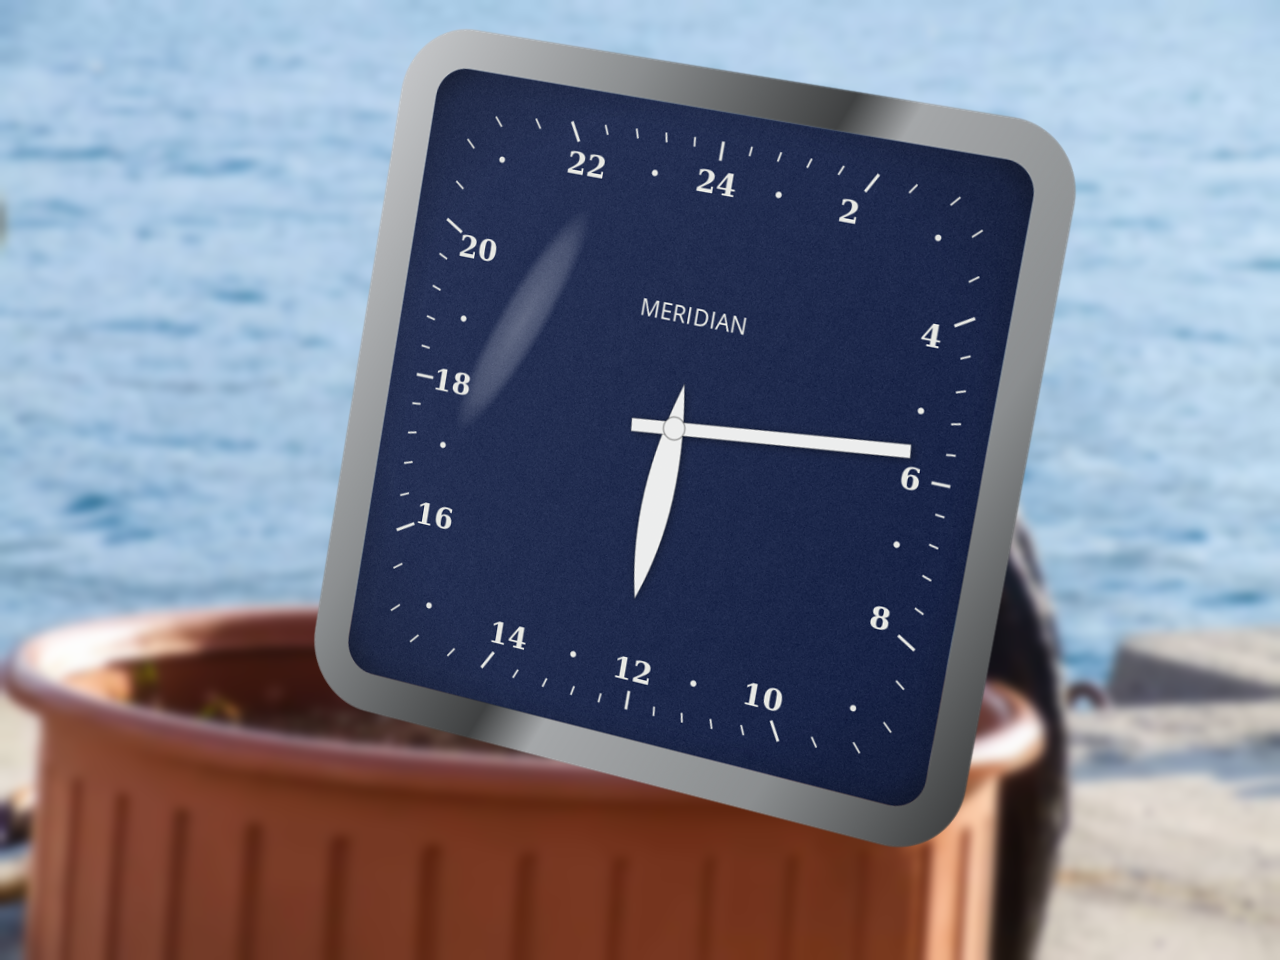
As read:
12.14
